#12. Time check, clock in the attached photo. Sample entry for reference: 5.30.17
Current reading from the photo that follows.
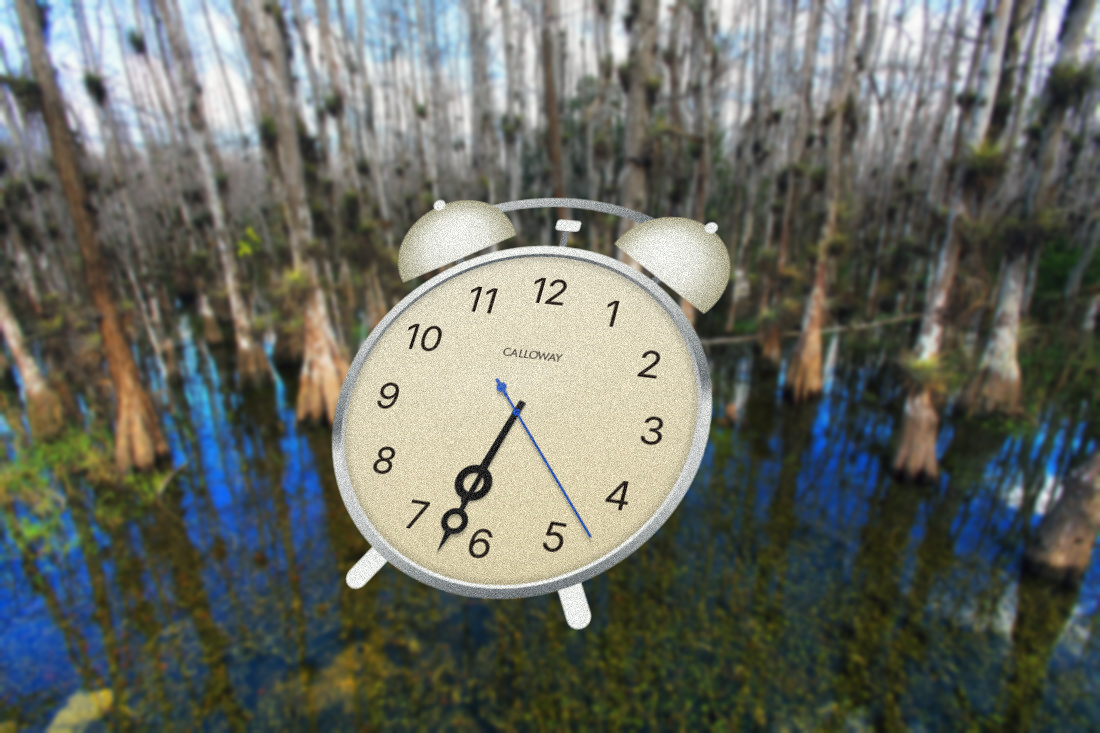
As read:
6.32.23
